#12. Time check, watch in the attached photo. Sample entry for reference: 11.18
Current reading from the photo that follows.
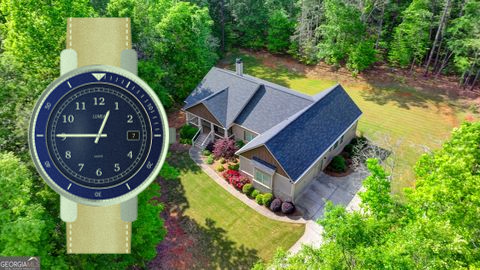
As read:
12.45
